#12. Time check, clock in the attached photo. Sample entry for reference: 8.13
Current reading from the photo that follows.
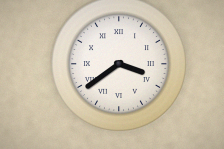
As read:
3.39
